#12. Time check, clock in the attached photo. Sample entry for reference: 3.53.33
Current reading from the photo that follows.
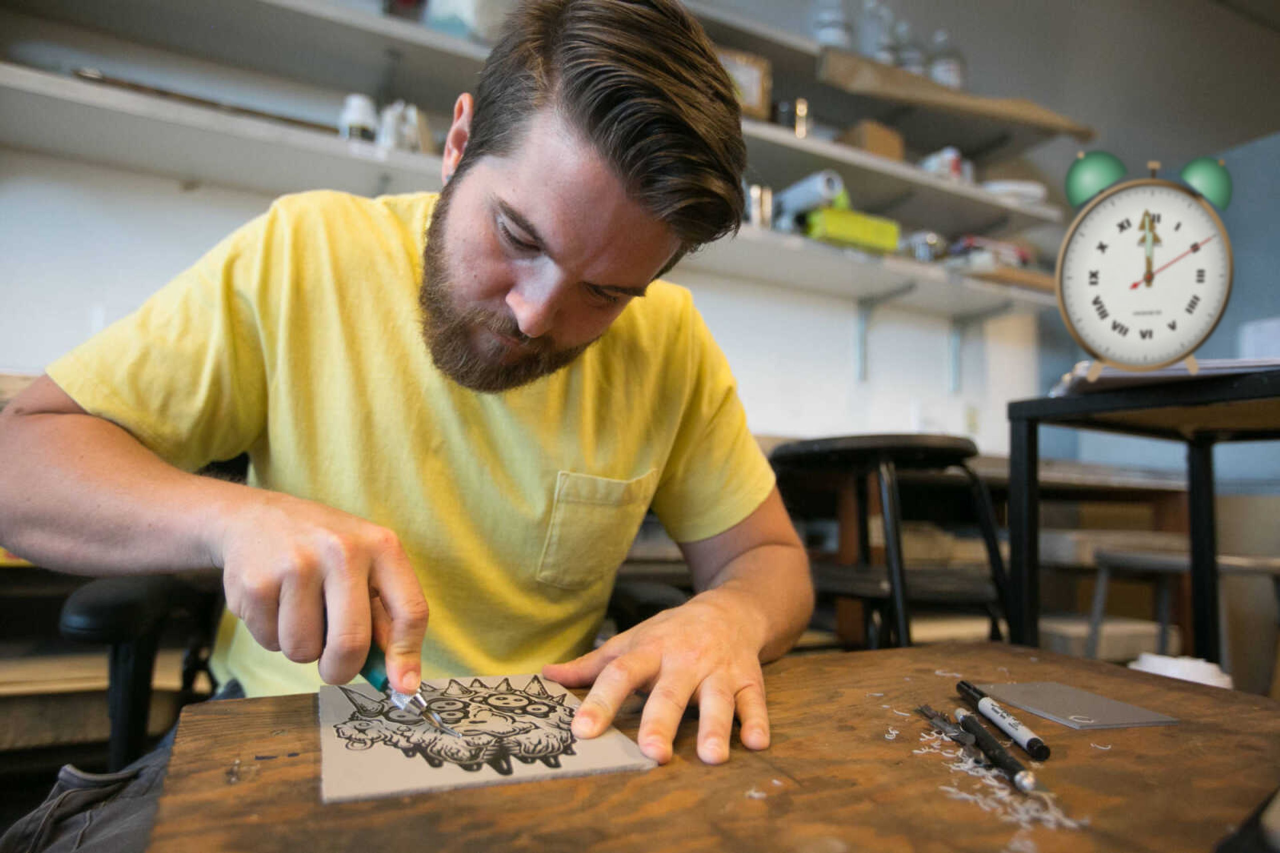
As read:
11.59.10
